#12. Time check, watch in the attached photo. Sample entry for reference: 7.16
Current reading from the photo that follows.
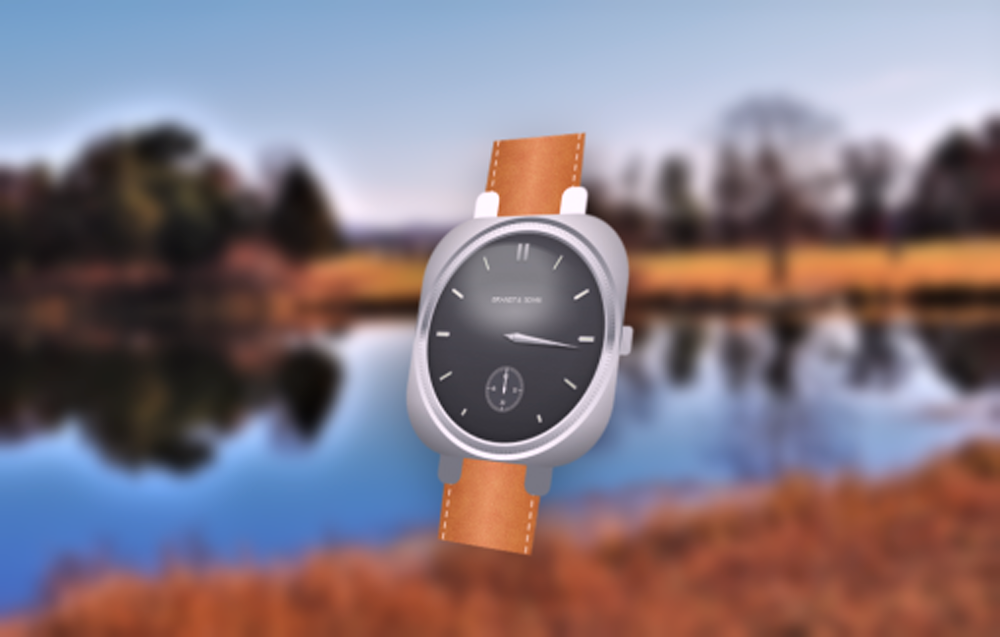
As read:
3.16
